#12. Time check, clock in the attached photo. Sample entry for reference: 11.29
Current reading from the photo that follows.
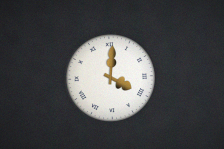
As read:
4.01
